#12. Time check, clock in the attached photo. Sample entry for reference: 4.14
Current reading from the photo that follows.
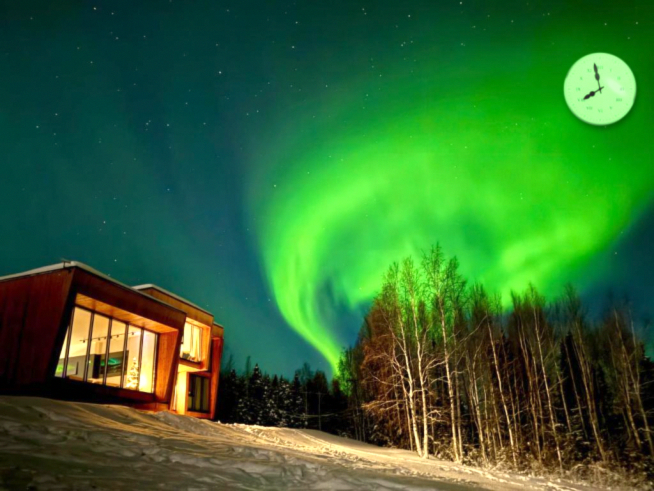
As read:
7.58
